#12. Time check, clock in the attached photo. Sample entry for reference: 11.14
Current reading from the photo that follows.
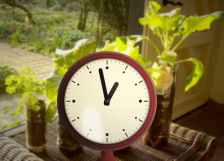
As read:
12.58
